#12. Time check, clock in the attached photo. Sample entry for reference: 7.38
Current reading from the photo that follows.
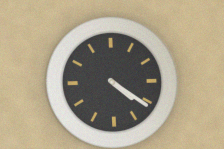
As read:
4.21
